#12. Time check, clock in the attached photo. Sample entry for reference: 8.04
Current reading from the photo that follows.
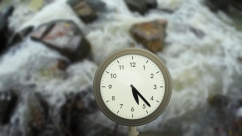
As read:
5.23
